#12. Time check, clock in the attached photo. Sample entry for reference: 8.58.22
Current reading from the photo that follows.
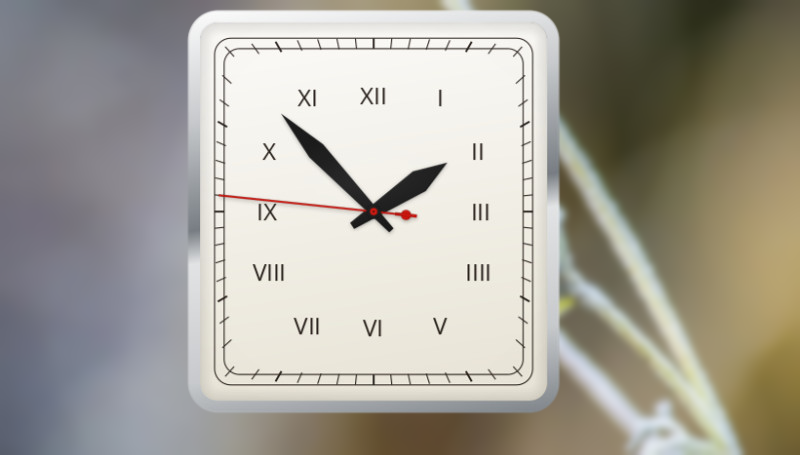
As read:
1.52.46
